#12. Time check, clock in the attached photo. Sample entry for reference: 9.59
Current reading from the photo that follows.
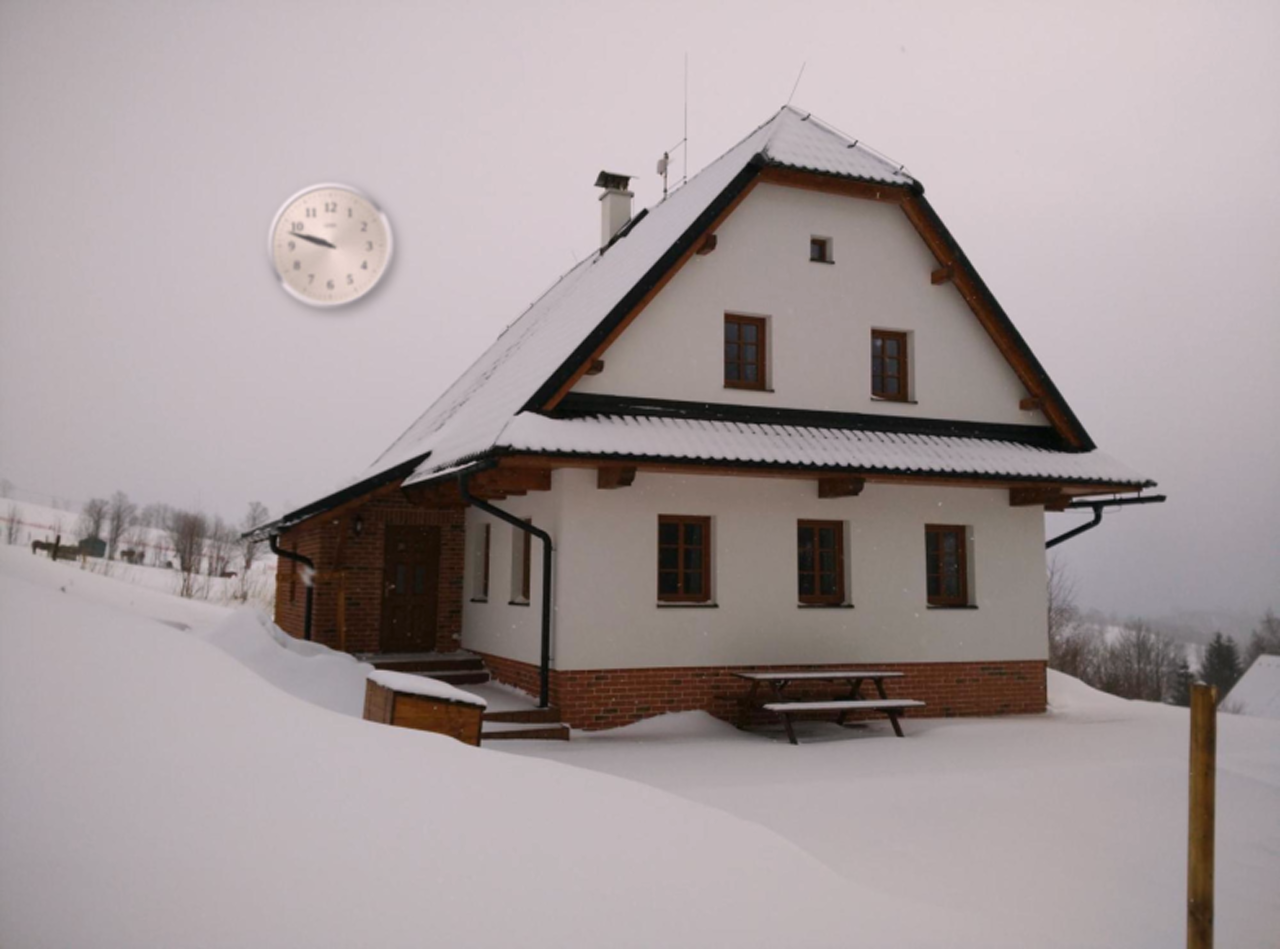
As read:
9.48
